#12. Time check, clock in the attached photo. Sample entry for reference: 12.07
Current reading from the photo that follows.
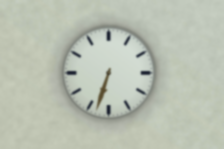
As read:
6.33
